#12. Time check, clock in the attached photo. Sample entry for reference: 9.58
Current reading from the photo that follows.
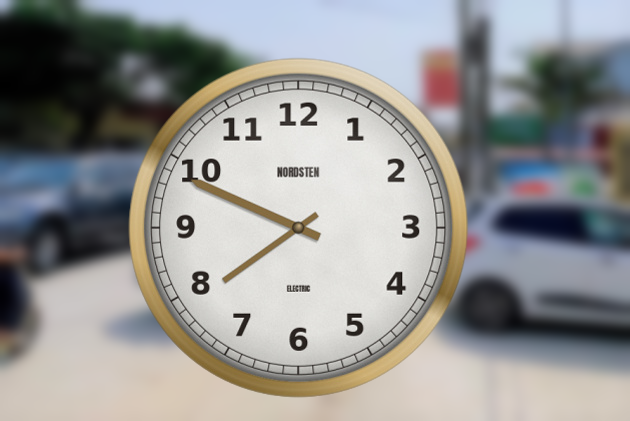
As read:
7.49
